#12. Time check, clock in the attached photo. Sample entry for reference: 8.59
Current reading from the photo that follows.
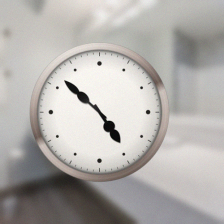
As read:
4.52
